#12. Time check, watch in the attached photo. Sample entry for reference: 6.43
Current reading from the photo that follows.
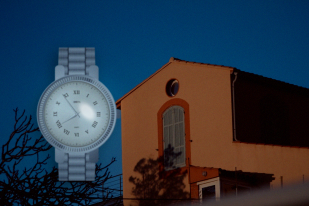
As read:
7.54
